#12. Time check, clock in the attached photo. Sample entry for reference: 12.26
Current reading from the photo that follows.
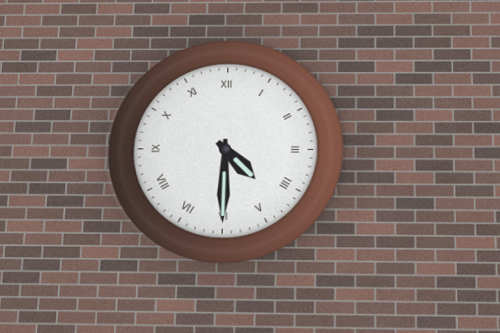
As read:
4.30
